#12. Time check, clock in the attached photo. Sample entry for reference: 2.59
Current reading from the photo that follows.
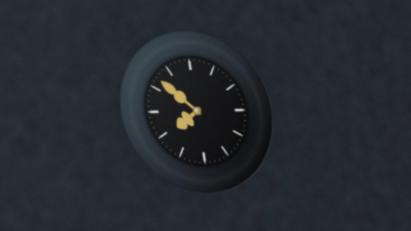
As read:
7.52
